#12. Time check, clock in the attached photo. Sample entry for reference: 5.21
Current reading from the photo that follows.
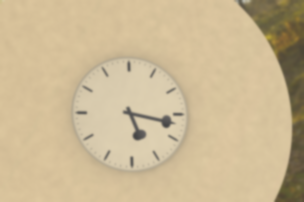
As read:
5.17
